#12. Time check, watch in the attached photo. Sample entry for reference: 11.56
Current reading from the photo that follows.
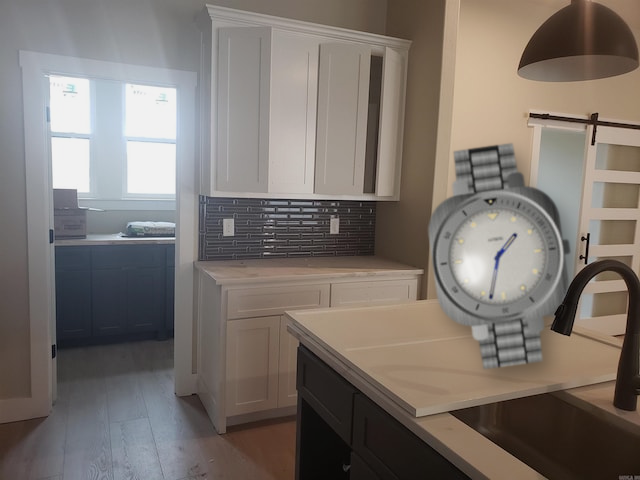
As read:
1.33
